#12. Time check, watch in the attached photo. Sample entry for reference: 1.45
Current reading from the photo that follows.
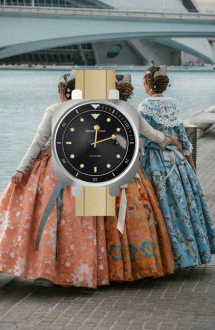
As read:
12.12
